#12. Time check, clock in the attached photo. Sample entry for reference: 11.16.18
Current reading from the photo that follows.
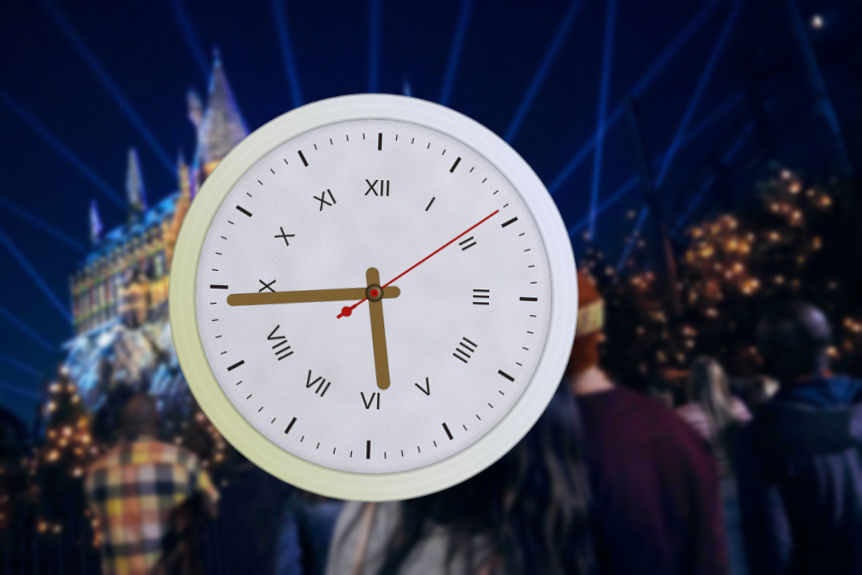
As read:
5.44.09
